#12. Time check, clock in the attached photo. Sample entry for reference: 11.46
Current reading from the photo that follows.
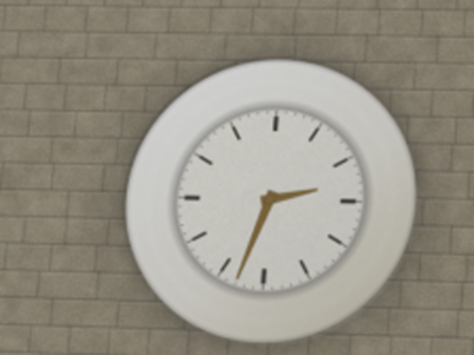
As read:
2.33
